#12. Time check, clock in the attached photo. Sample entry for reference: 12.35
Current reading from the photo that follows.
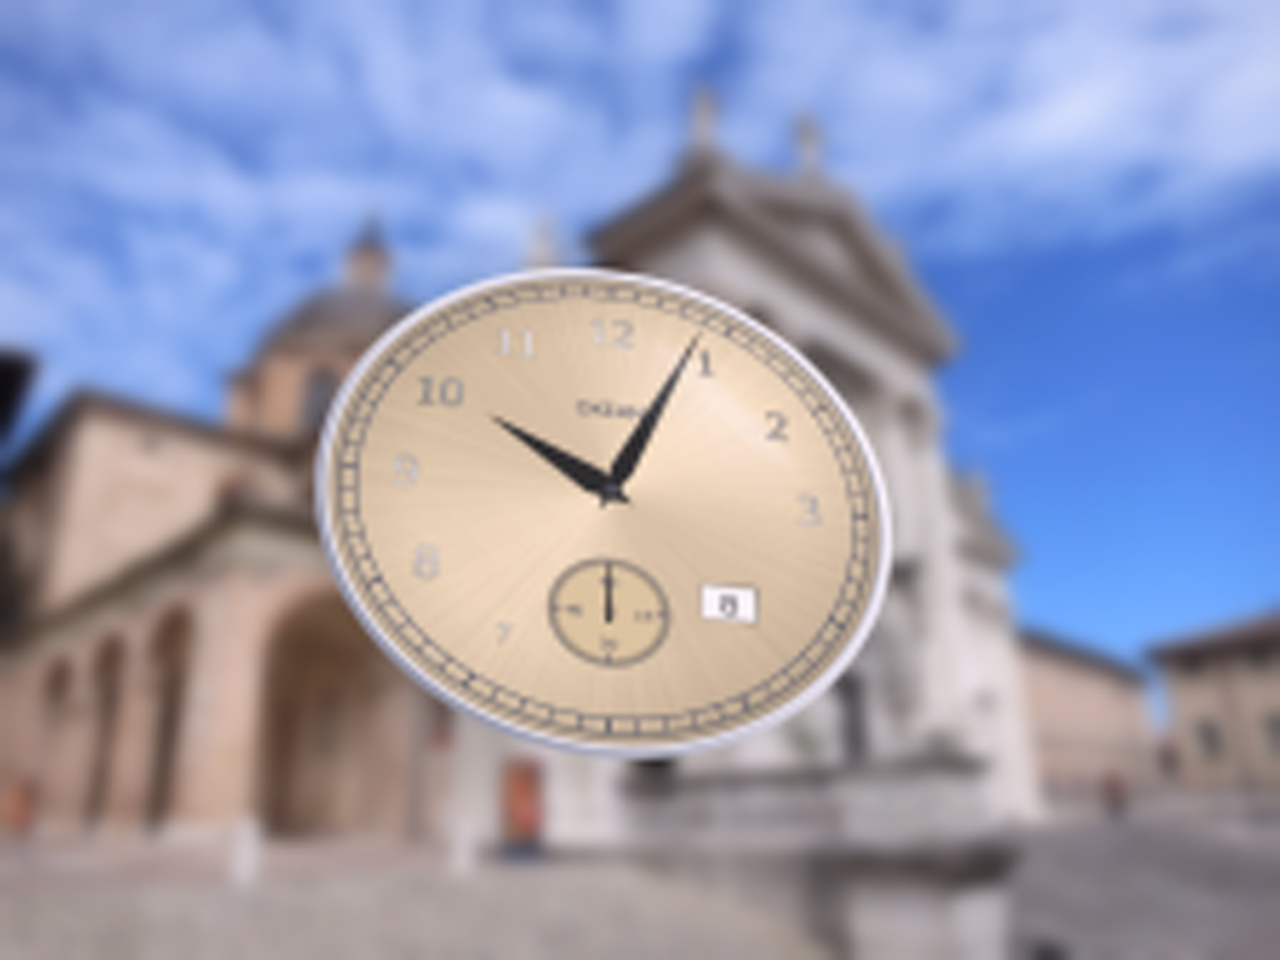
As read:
10.04
